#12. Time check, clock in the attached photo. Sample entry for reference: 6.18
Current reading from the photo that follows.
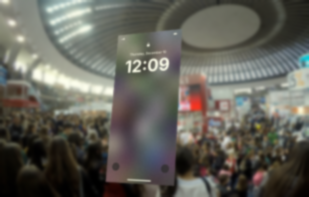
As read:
12.09
